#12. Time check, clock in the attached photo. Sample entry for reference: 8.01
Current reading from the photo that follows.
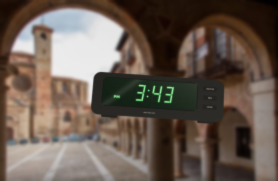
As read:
3.43
